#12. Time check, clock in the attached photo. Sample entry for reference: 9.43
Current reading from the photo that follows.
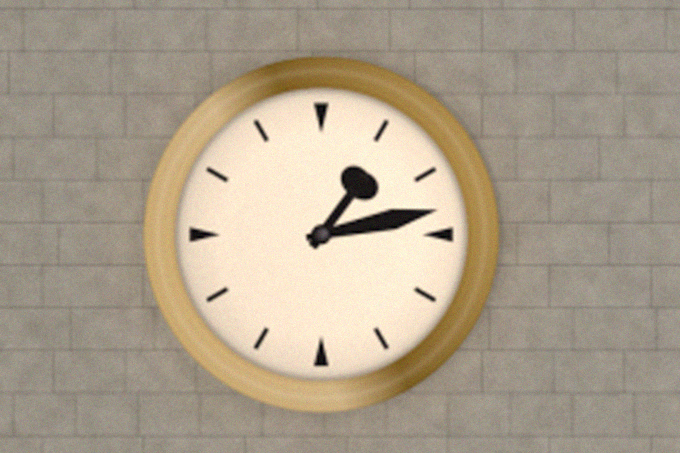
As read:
1.13
